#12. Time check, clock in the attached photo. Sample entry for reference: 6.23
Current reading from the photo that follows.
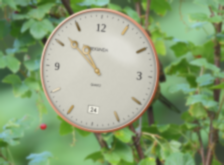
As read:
10.52
